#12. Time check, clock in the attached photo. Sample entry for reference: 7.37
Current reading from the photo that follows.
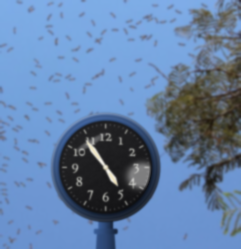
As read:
4.54
